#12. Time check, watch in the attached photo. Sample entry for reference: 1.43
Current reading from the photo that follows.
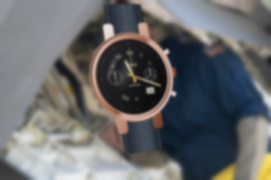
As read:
11.19
